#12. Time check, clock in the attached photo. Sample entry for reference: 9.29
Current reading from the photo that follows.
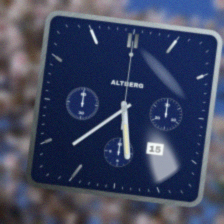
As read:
5.38
